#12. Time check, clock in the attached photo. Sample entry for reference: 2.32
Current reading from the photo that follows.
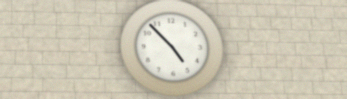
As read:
4.53
